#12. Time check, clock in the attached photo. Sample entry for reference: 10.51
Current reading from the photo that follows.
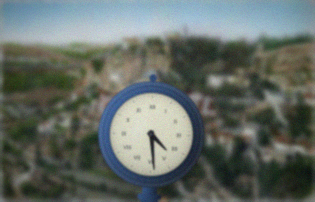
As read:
4.29
